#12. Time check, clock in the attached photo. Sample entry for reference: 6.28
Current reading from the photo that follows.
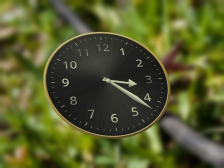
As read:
3.22
